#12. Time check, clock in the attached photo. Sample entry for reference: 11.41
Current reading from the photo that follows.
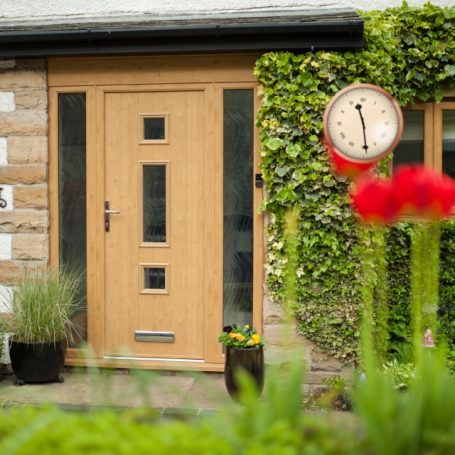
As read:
11.29
